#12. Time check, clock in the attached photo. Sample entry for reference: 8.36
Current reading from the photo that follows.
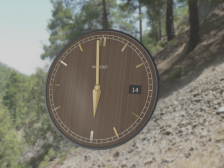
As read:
5.59
